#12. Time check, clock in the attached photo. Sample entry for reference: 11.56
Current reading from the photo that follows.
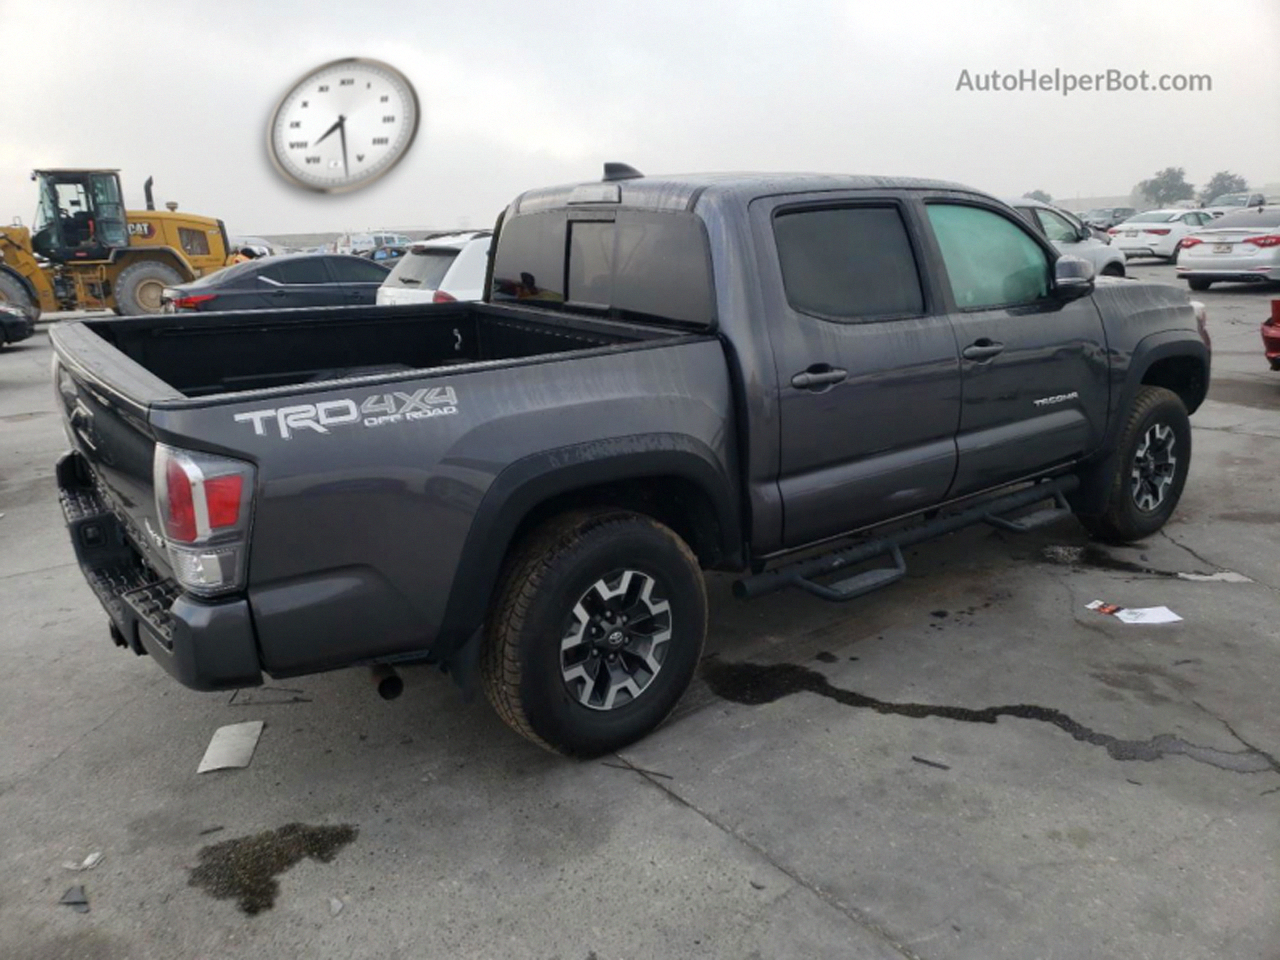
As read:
7.28
